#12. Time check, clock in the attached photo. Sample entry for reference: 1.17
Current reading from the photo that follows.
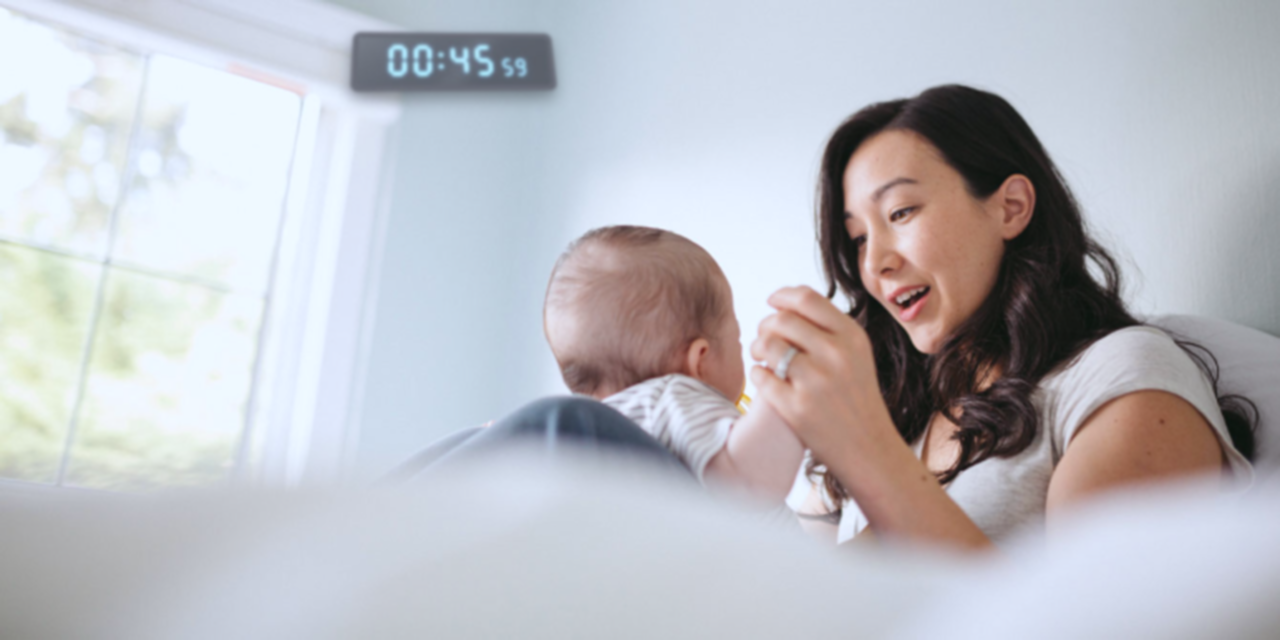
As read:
0.45
